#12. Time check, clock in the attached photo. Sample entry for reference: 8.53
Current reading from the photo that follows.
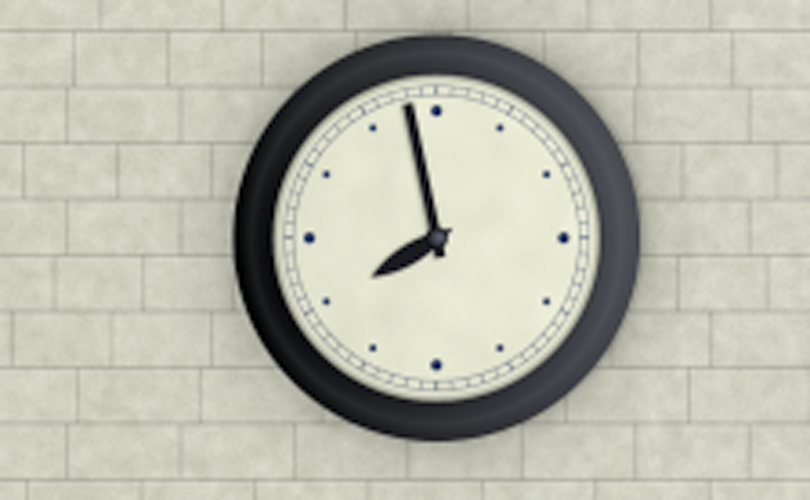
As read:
7.58
